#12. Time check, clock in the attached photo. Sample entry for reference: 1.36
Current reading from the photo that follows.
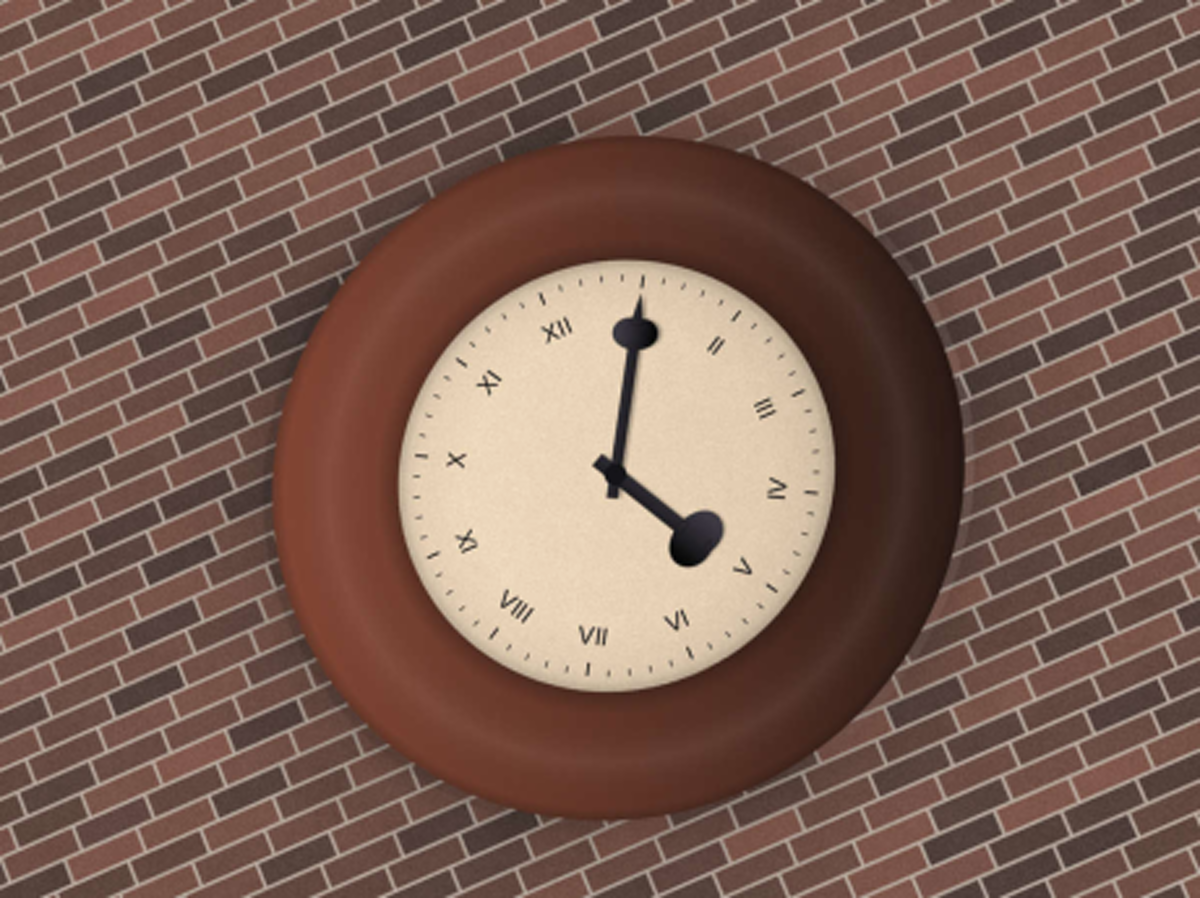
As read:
5.05
